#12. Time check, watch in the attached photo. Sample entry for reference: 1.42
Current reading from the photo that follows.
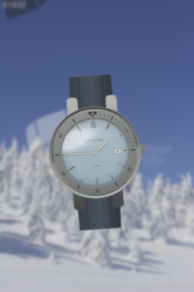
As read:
1.45
